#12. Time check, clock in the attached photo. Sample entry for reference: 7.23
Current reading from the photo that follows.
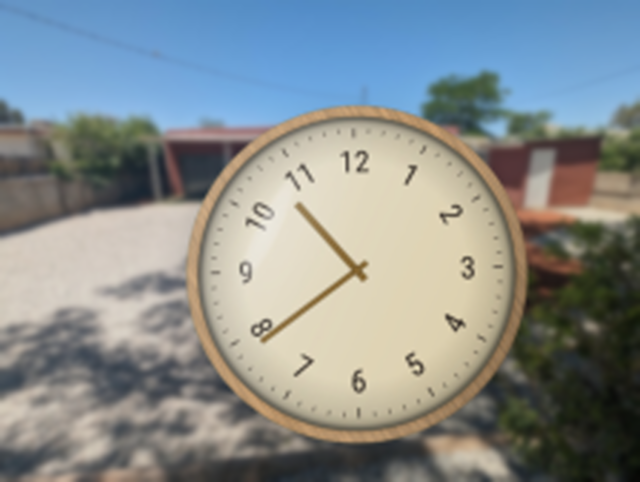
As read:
10.39
